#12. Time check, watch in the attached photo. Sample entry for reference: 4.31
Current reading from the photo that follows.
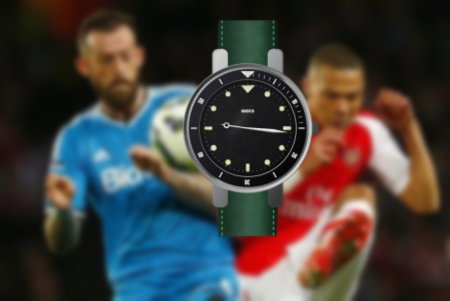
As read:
9.16
